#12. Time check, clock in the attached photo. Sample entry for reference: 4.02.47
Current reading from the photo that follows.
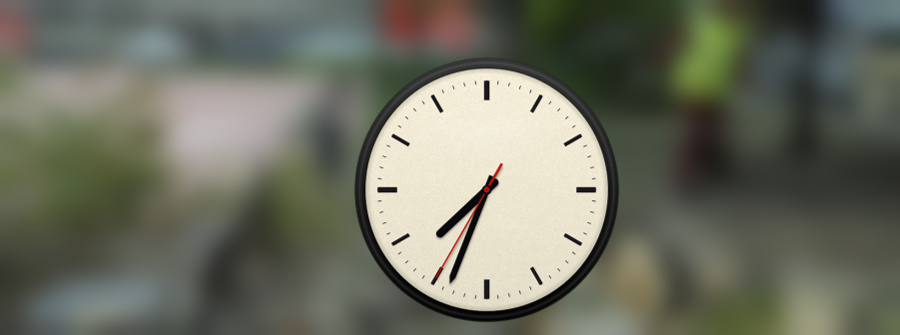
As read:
7.33.35
